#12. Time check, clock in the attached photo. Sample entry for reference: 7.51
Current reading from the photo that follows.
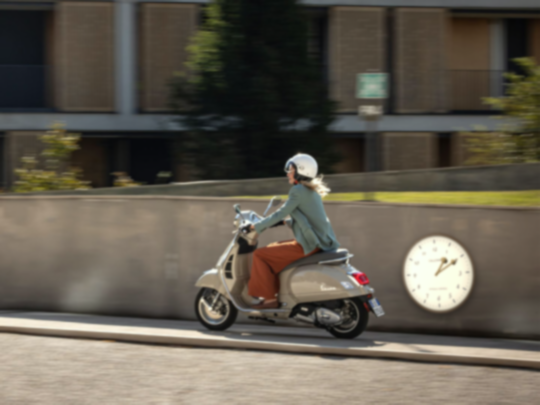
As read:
1.10
